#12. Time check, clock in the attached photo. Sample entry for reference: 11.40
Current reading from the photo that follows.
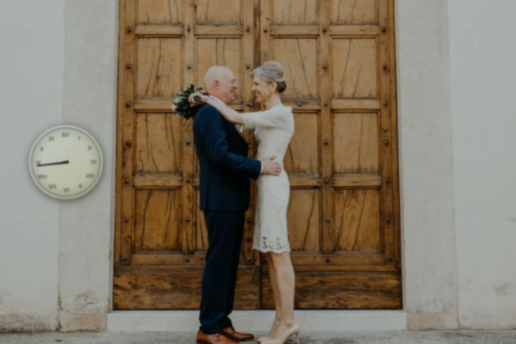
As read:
8.44
